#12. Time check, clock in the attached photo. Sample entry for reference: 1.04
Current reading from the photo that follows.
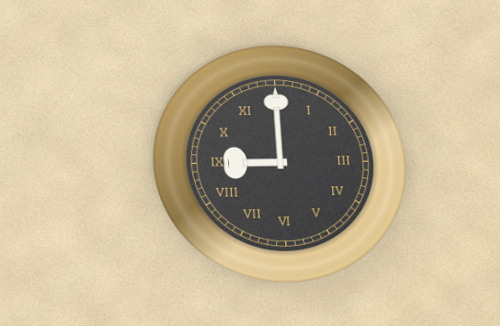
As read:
9.00
